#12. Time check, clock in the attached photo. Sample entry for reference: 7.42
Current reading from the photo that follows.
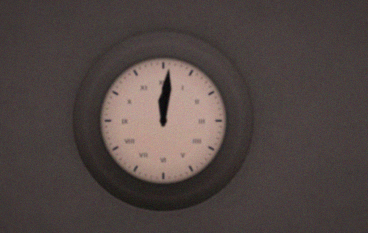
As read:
12.01
